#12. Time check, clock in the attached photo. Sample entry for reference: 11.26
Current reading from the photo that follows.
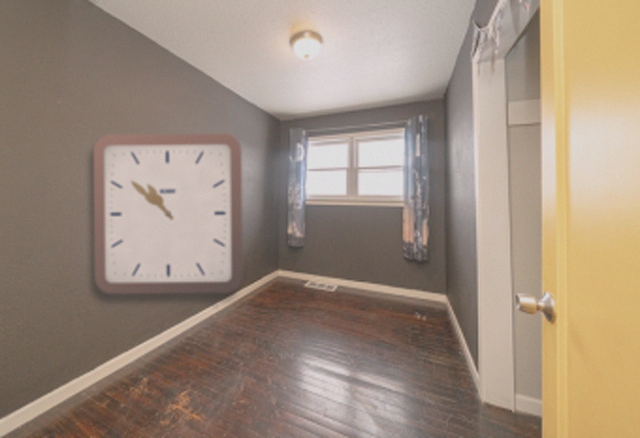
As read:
10.52
